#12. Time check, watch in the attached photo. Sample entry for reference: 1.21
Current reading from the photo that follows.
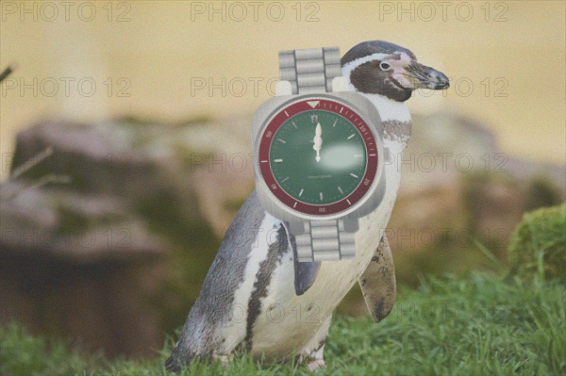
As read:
12.01
